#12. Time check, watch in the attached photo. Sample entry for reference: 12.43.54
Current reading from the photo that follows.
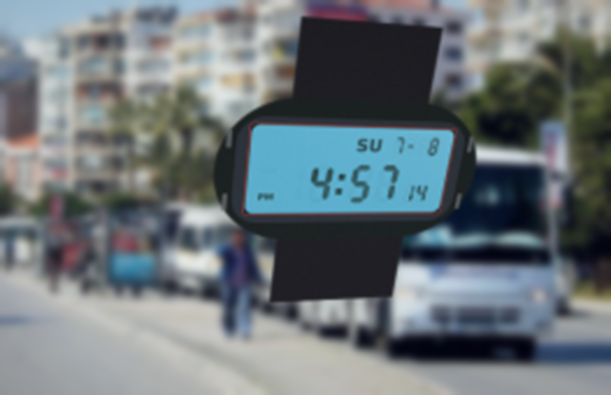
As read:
4.57.14
